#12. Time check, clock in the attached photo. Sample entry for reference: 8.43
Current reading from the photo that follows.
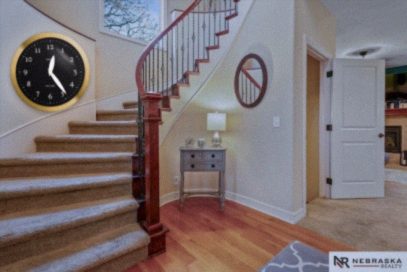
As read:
12.24
